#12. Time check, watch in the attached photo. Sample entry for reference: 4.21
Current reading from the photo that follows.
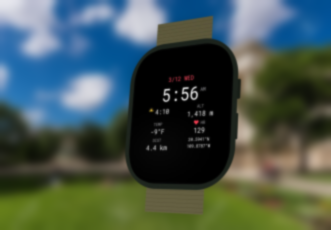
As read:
5.56
